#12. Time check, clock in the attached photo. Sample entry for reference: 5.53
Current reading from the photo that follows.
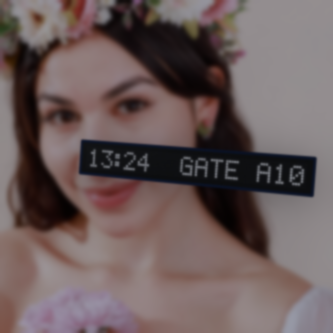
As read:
13.24
